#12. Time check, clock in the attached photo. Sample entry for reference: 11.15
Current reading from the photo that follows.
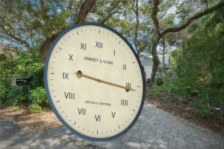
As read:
9.16
